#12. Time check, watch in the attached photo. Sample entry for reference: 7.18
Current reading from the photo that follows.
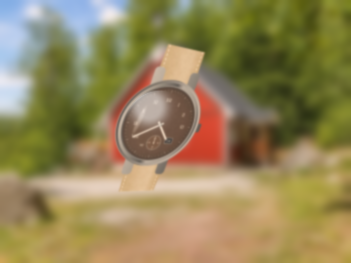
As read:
4.40
